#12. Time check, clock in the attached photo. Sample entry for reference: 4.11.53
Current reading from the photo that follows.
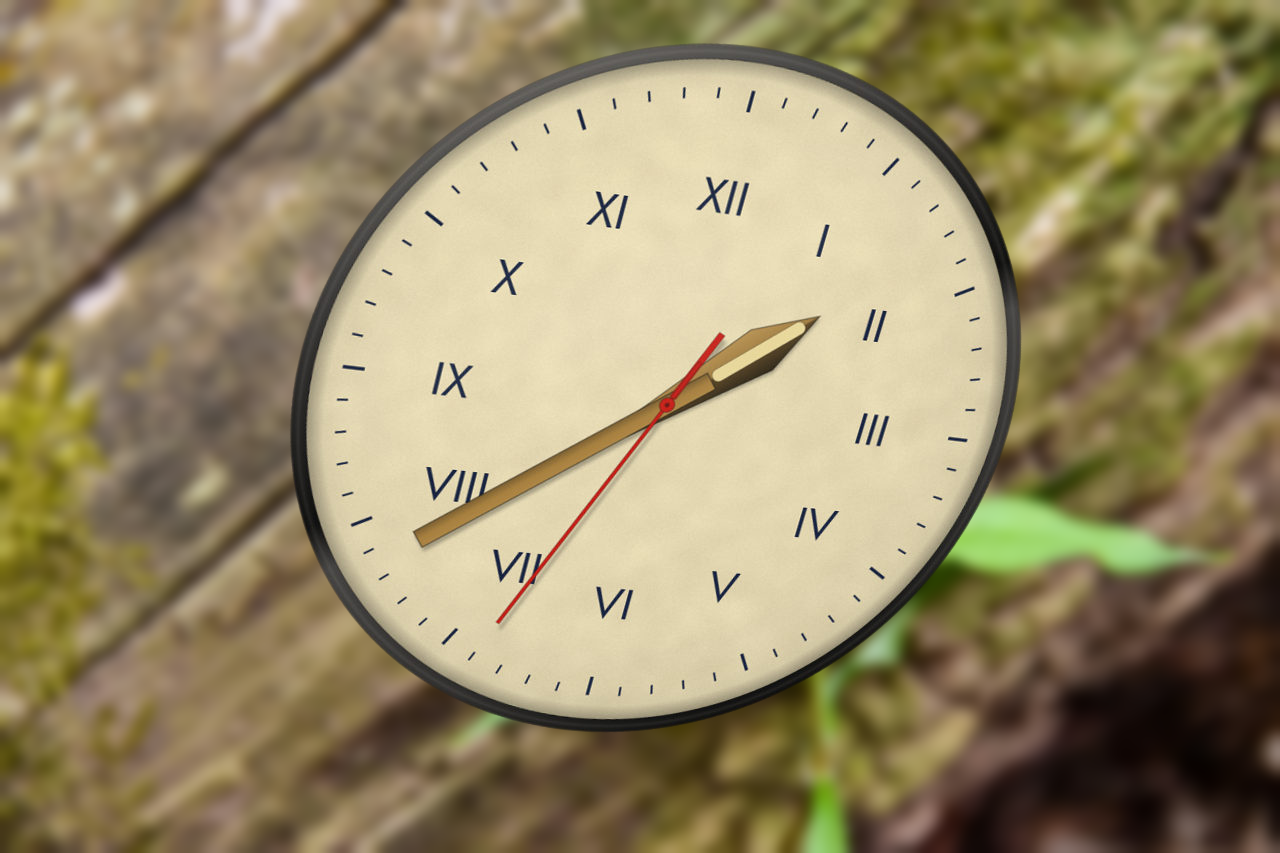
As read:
1.38.34
